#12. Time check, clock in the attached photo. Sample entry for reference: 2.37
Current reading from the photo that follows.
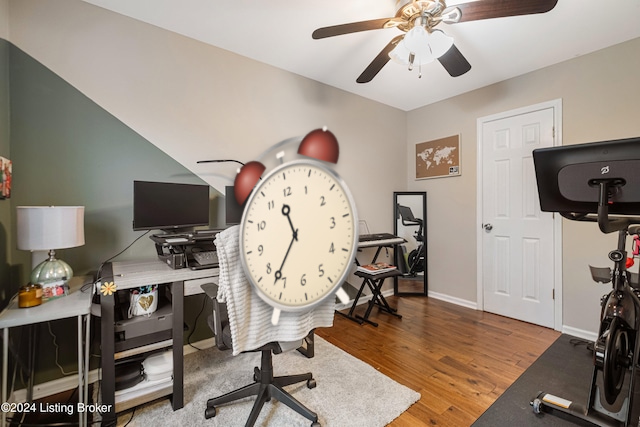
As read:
11.37
